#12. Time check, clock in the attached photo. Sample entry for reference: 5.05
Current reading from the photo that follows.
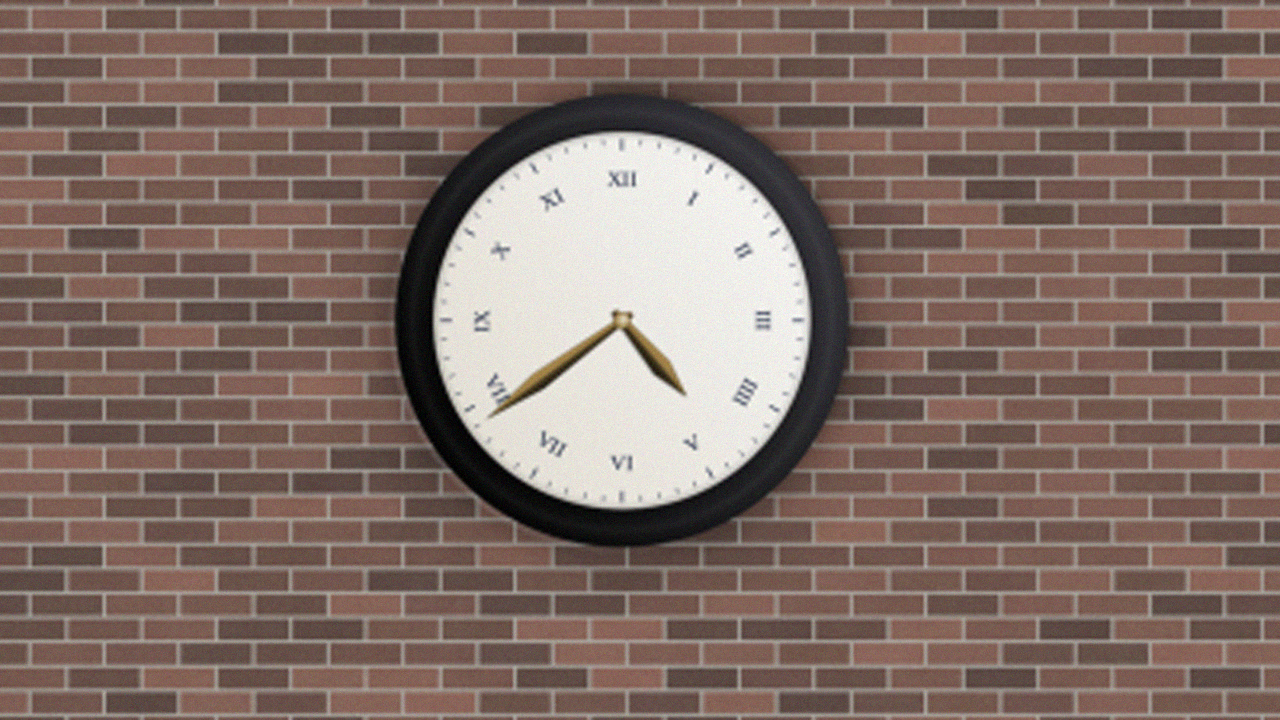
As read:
4.39
